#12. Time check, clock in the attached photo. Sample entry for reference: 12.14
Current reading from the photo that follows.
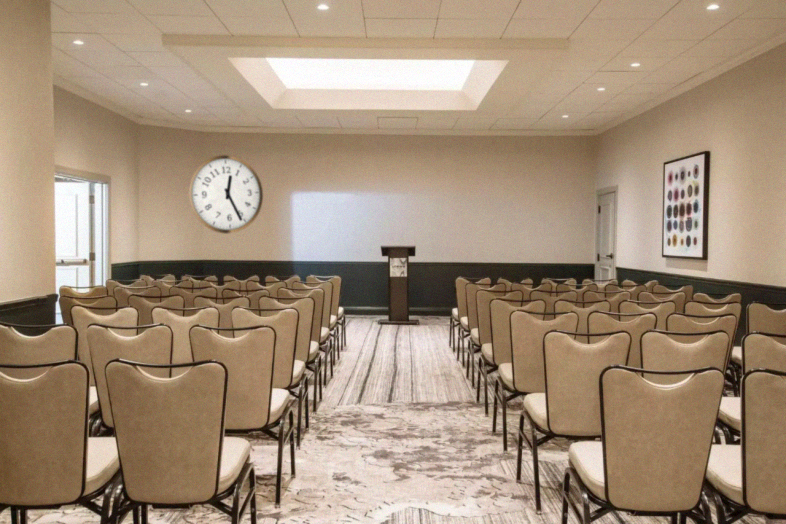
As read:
12.26
